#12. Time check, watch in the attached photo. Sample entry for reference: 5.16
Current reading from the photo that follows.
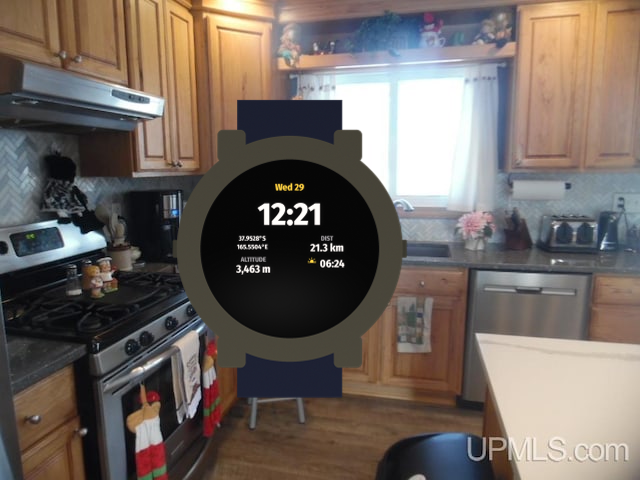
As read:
12.21
